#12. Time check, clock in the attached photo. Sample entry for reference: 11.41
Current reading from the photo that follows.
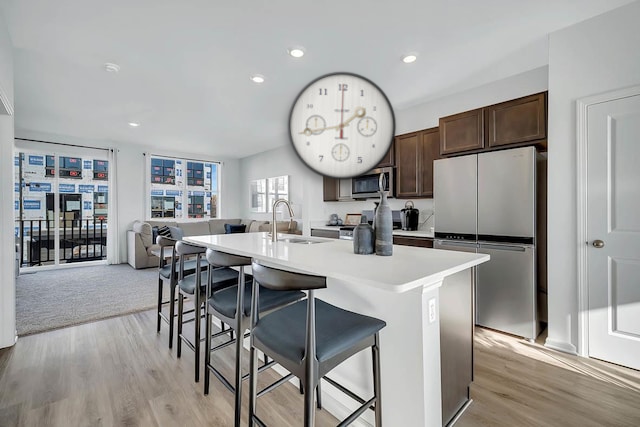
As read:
1.43
